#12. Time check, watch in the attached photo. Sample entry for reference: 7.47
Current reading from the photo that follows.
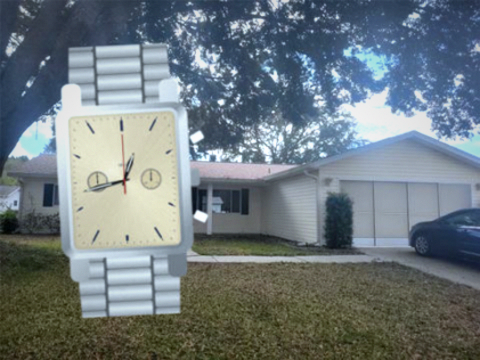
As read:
12.43
